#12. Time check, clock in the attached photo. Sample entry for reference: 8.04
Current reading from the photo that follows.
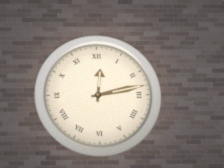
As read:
12.13
